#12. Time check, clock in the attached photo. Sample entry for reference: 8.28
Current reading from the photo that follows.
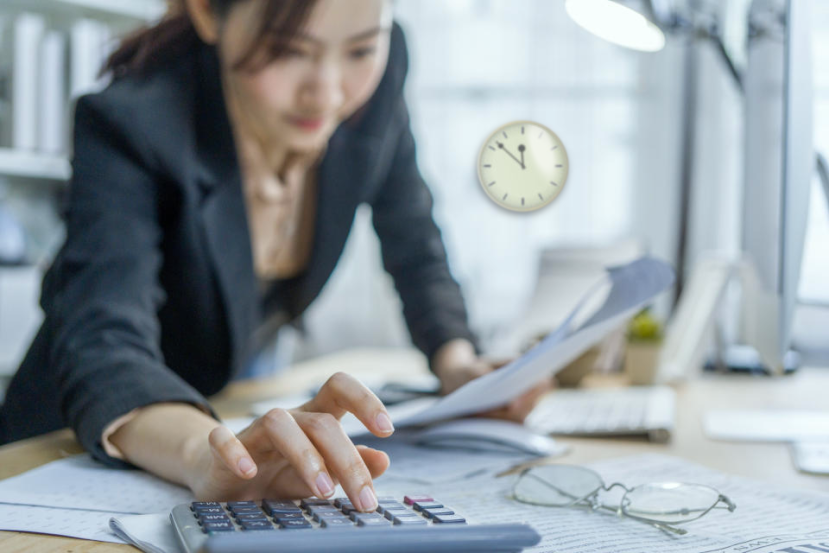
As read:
11.52
